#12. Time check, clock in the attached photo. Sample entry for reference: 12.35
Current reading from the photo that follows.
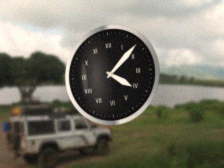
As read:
4.08
